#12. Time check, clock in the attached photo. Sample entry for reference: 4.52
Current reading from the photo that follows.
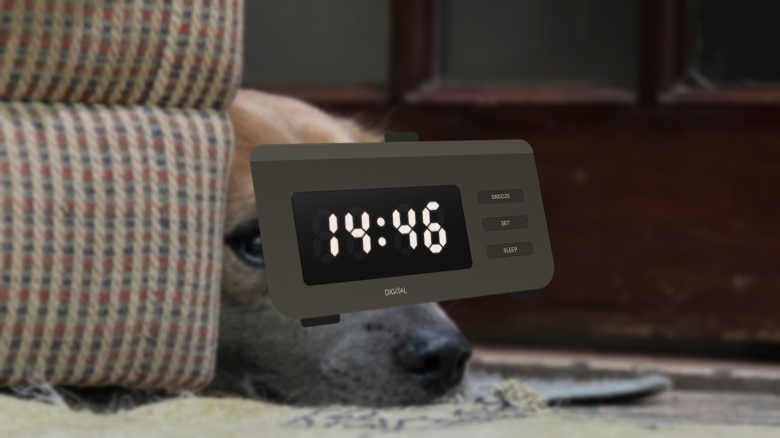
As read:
14.46
